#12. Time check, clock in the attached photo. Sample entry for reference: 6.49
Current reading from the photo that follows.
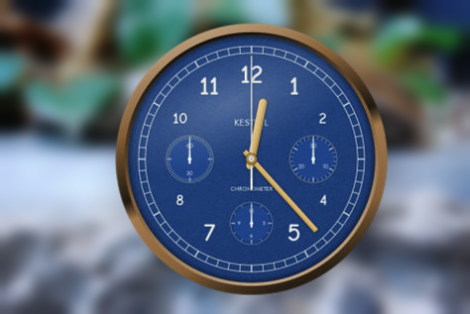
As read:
12.23
